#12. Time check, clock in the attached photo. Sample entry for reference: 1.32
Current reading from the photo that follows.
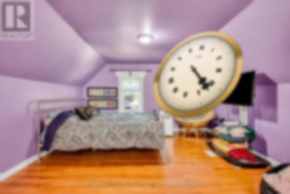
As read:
4.22
